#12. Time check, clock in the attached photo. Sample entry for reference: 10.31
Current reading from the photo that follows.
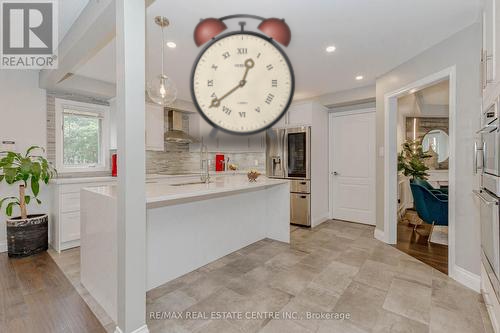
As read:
12.39
